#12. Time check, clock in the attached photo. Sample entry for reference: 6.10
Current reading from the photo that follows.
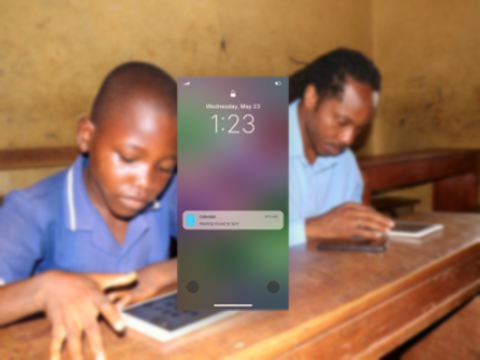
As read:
1.23
